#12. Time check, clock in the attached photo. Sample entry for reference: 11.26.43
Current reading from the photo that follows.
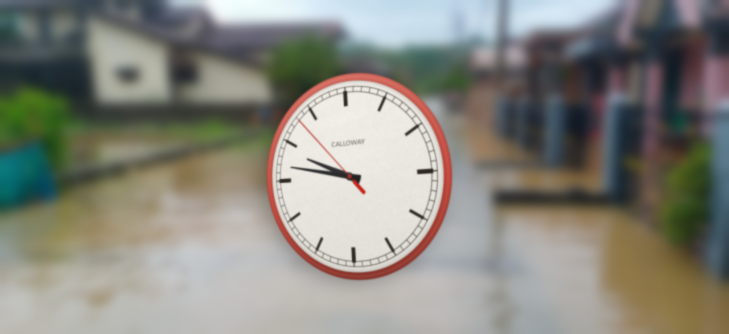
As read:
9.46.53
